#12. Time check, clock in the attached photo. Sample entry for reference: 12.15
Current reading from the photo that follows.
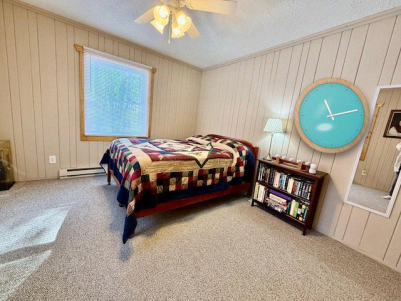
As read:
11.13
